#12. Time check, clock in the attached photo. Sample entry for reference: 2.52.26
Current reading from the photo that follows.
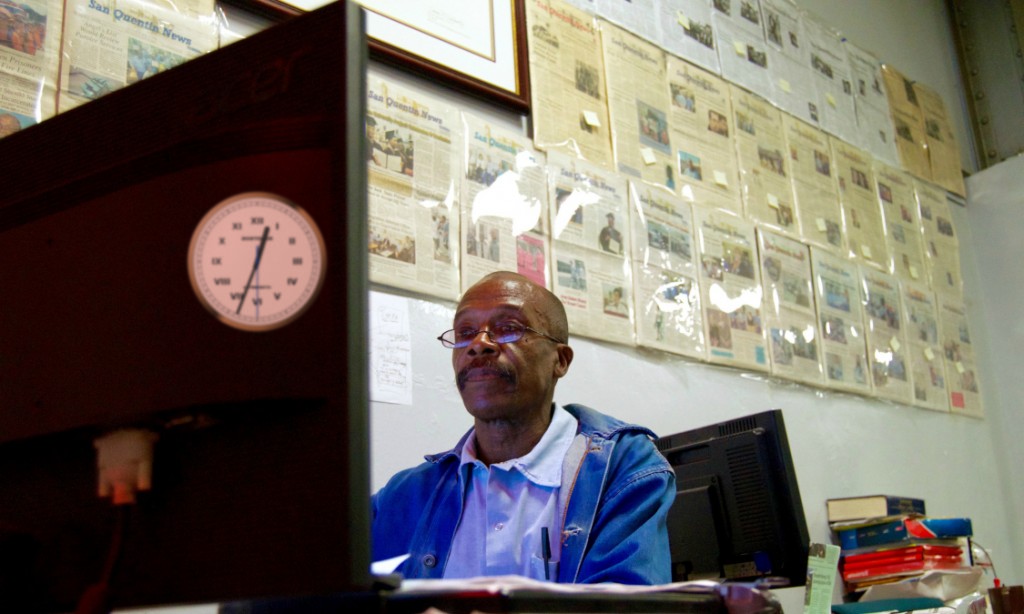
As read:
12.33.30
